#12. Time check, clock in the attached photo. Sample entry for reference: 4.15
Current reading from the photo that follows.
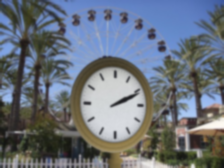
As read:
2.11
